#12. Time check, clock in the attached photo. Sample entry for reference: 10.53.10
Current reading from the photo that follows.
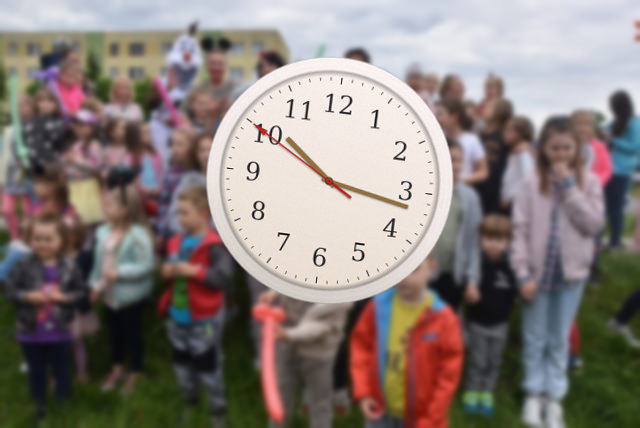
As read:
10.16.50
